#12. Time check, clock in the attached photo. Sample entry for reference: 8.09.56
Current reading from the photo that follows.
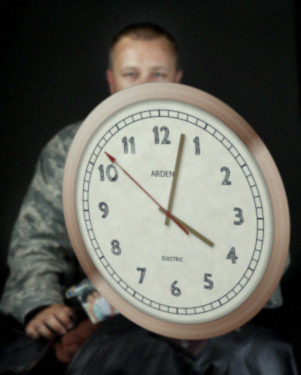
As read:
4.02.52
